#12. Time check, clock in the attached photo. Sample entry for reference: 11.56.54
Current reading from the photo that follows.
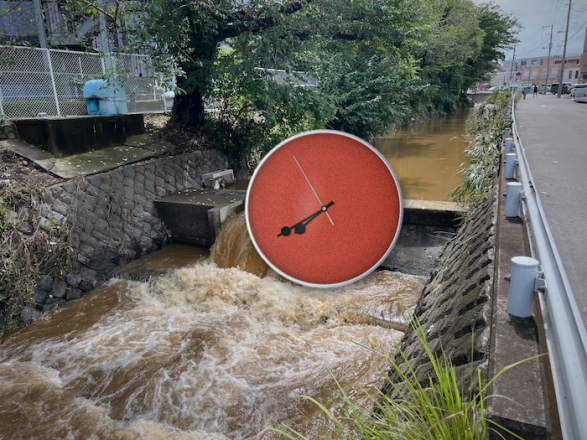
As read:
7.39.55
